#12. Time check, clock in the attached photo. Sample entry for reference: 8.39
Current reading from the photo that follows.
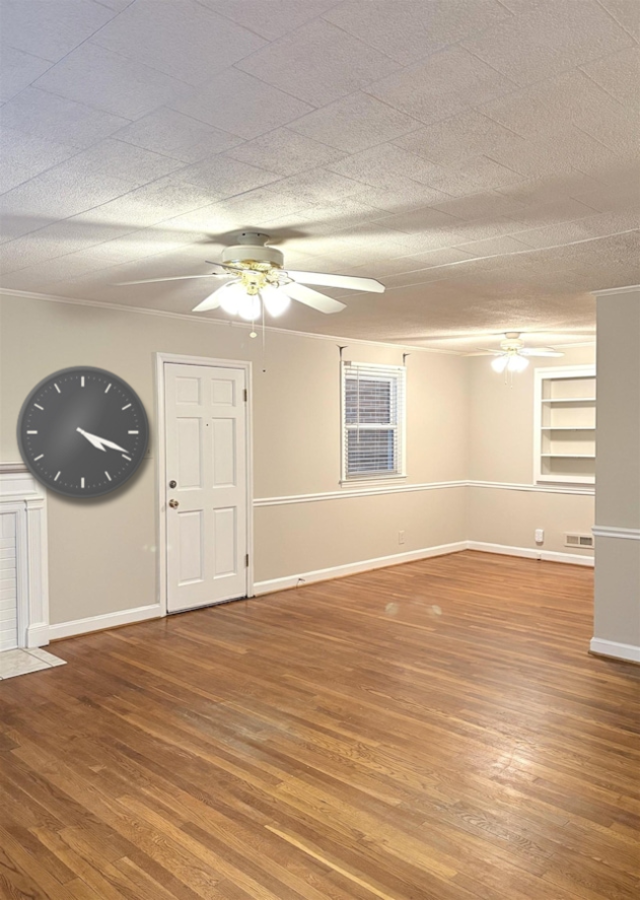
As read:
4.19
